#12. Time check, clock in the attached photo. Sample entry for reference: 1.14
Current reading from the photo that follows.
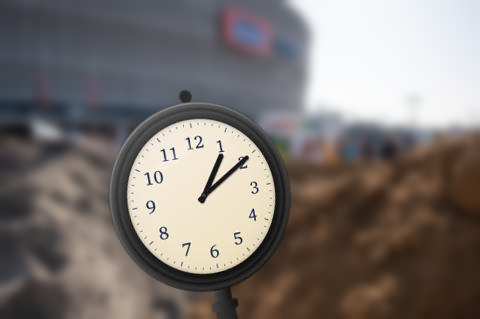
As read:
1.10
